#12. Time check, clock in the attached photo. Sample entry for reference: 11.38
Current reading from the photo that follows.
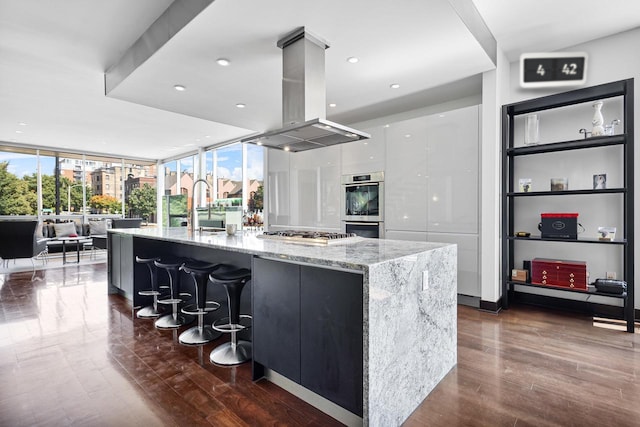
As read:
4.42
